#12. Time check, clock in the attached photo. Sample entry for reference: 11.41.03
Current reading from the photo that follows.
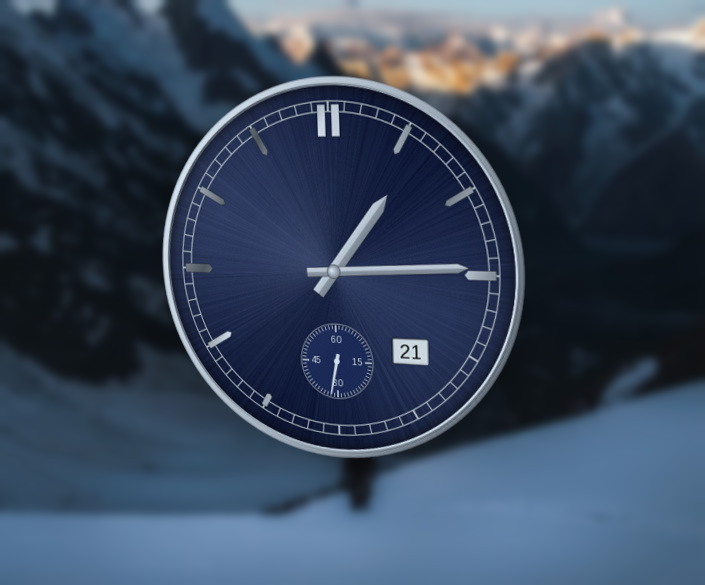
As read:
1.14.32
